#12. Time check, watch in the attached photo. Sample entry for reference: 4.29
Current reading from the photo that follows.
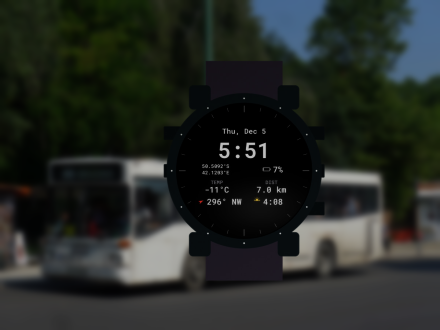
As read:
5.51
